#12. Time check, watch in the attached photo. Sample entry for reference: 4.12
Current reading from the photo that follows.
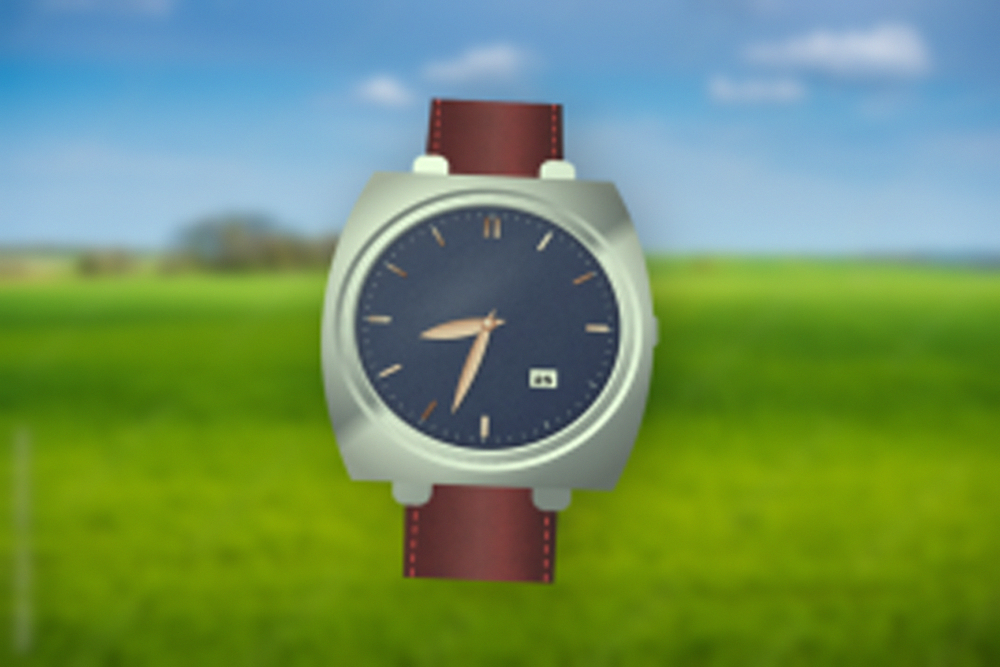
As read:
8.33
